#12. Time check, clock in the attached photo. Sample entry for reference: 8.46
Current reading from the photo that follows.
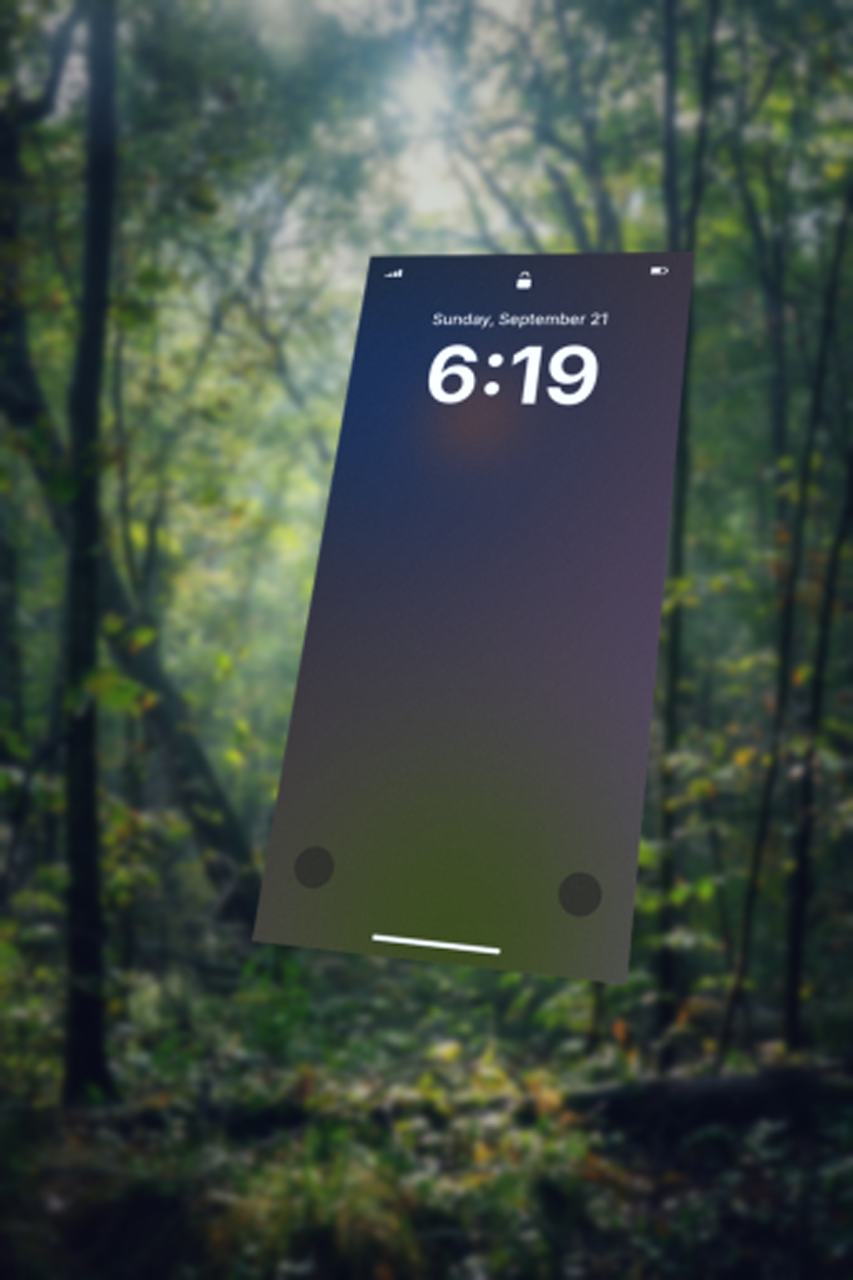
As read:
6.19
